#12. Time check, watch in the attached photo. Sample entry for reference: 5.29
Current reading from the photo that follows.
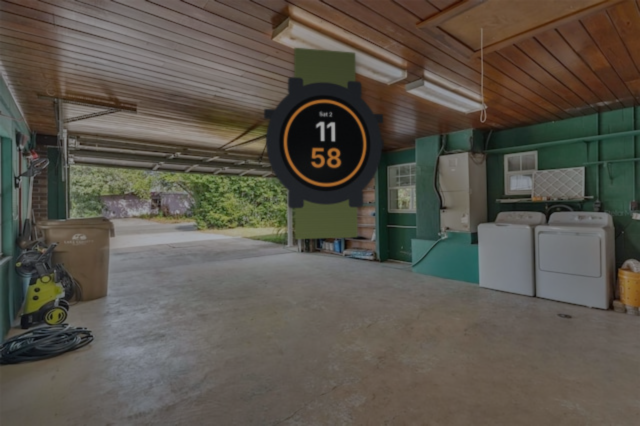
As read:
11.58
